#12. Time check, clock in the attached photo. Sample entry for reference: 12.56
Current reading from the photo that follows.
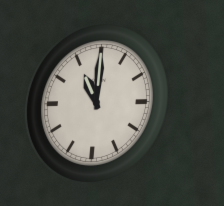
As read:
11.00
